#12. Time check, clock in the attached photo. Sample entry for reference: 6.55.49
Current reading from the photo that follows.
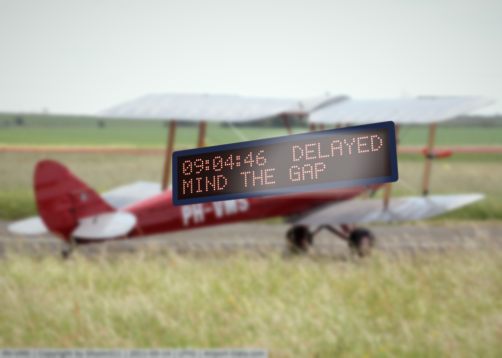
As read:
9.04.46
